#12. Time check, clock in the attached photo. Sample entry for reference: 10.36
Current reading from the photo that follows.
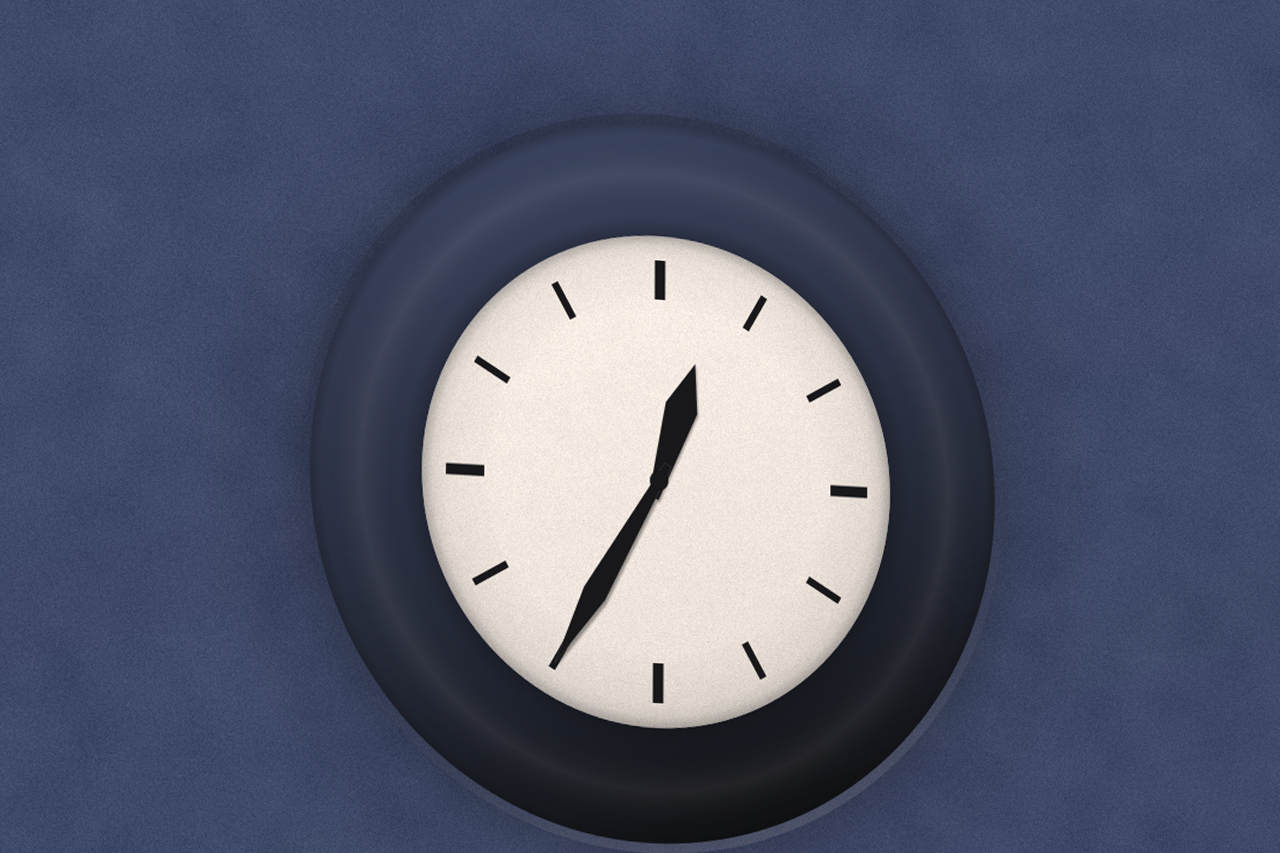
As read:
12.35
